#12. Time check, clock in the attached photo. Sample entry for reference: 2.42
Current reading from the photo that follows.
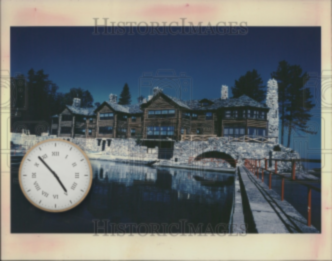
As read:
4.53
